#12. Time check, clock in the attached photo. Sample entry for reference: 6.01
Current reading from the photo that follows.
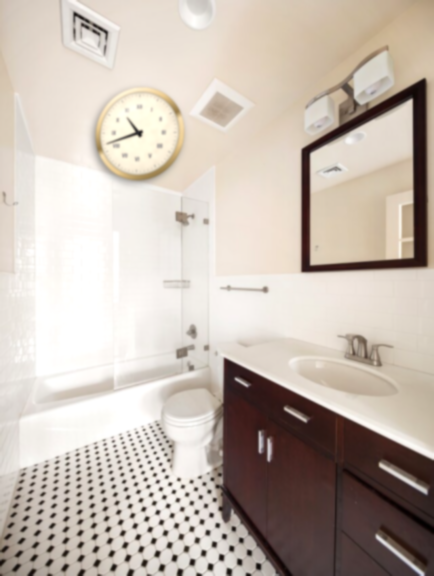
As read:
10.42
